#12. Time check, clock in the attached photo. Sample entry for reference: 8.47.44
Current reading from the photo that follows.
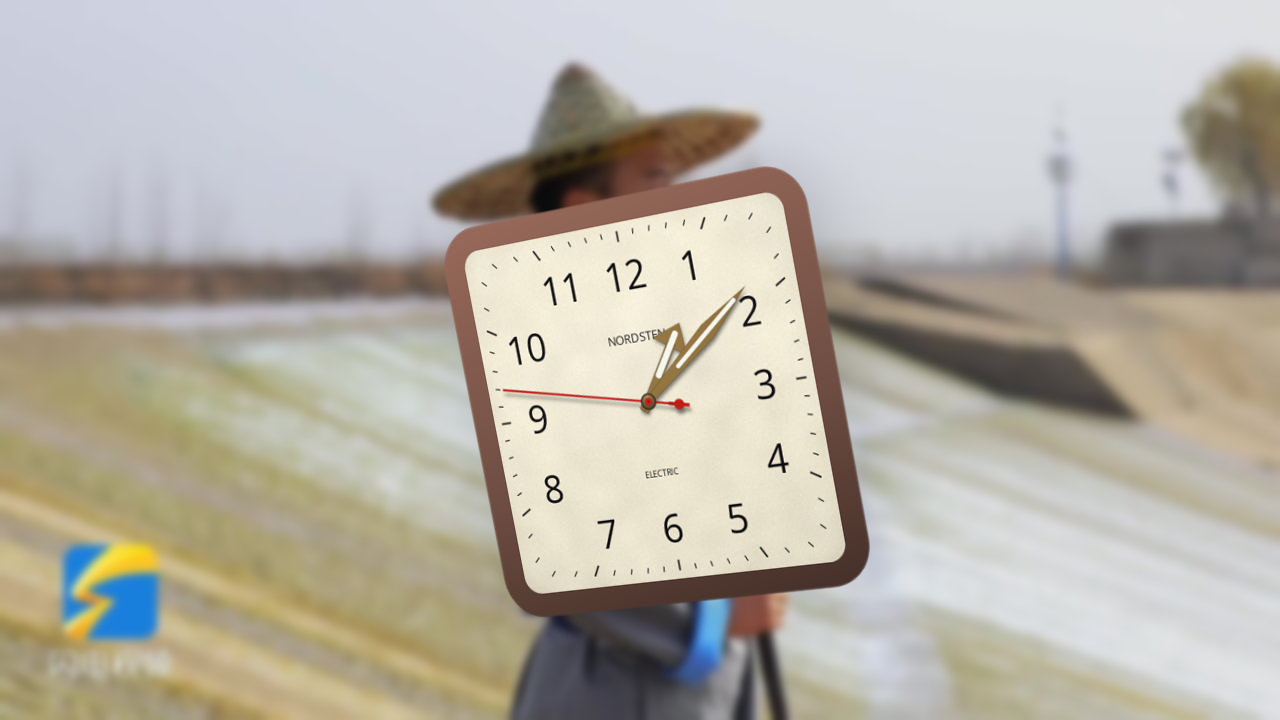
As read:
1.08.47
